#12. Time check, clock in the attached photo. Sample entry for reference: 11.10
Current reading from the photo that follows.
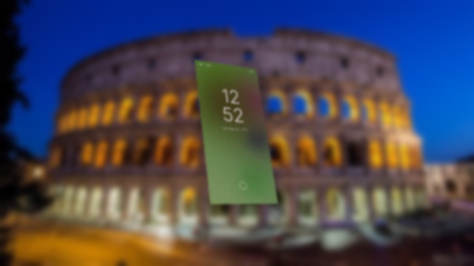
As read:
12.52
